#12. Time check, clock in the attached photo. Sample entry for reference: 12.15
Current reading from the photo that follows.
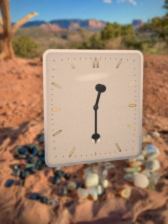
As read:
12.30
